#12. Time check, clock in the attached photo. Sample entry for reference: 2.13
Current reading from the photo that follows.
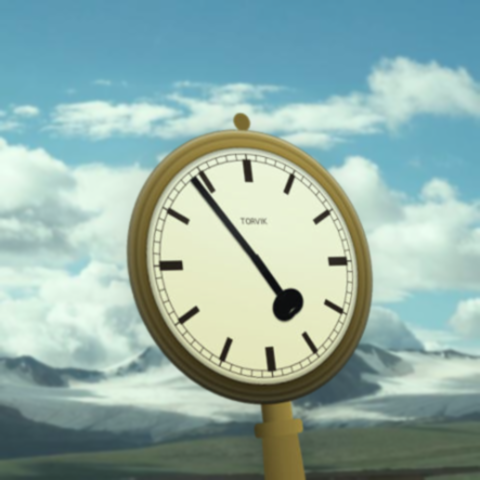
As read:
4.54
